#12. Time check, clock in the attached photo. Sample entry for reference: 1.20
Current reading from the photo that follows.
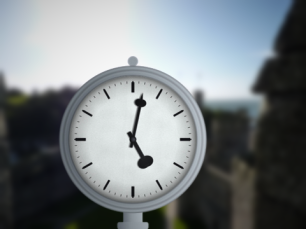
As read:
5.02
